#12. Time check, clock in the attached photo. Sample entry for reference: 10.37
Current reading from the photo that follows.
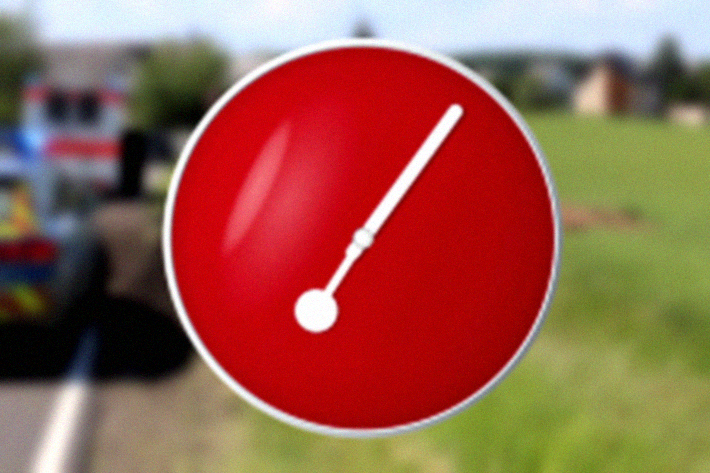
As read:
7.06
